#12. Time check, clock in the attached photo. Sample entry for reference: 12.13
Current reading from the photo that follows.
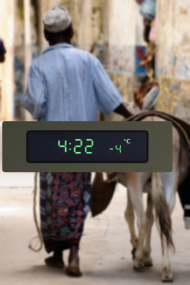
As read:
4.22
